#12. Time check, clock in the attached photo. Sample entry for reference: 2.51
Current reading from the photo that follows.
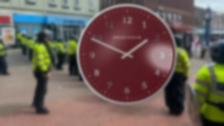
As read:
1.49
